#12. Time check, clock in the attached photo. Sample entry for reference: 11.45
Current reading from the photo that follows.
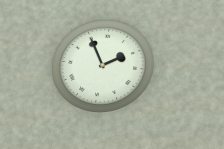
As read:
1.55
